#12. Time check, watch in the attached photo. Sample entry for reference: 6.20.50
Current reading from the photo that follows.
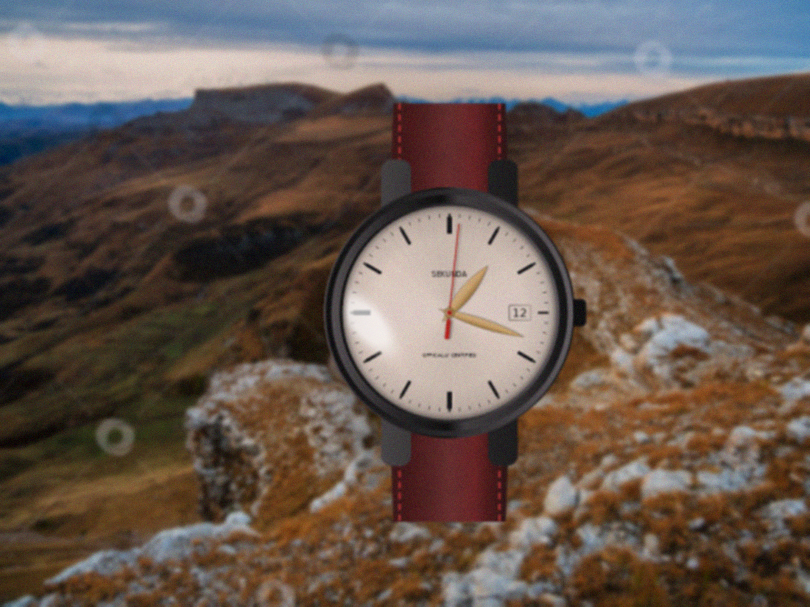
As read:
1.18.01
